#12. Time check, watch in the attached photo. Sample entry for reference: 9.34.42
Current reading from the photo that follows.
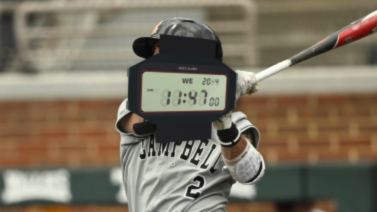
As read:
11.47.00
